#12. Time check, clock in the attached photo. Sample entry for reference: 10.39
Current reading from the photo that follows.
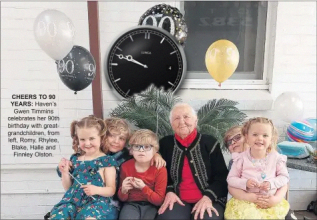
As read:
9.48
